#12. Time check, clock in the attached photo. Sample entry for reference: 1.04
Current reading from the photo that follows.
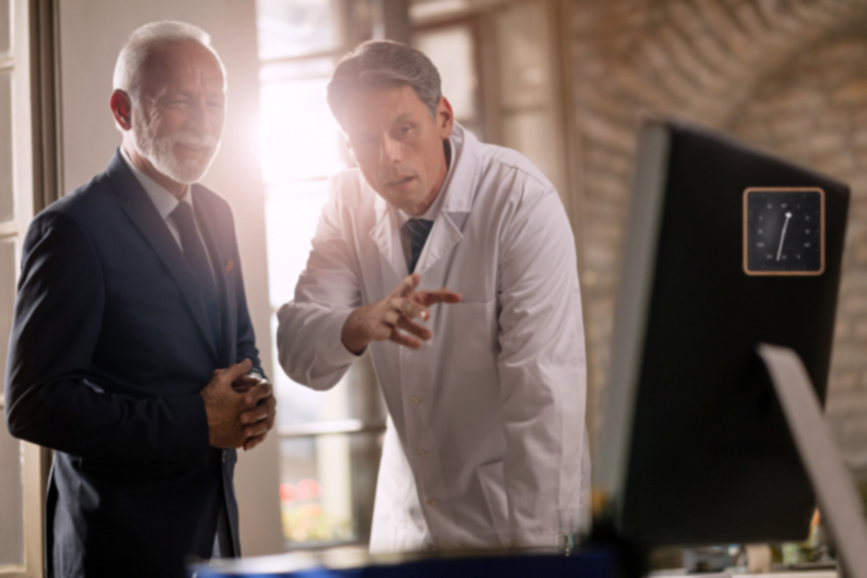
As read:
12.32
